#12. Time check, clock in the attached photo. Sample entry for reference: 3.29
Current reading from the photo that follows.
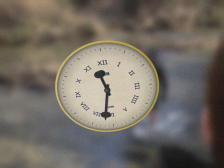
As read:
11.32
